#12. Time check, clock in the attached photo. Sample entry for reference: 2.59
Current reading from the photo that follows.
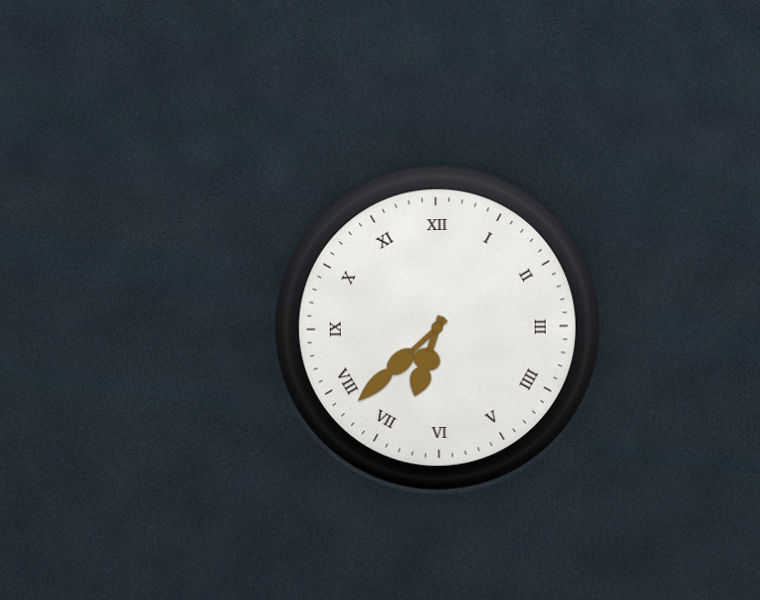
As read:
6.38
